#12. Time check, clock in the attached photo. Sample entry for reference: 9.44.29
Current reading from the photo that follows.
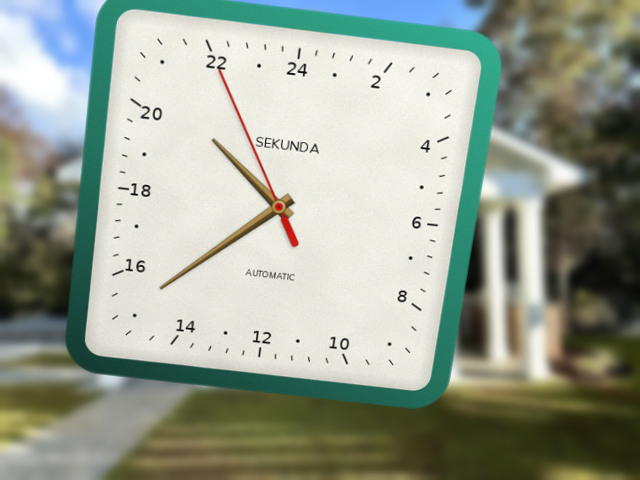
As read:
20.37.55
